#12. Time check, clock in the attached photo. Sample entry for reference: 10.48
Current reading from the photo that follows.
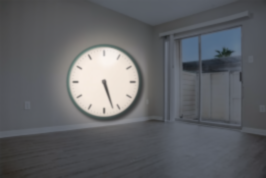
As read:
5.27
